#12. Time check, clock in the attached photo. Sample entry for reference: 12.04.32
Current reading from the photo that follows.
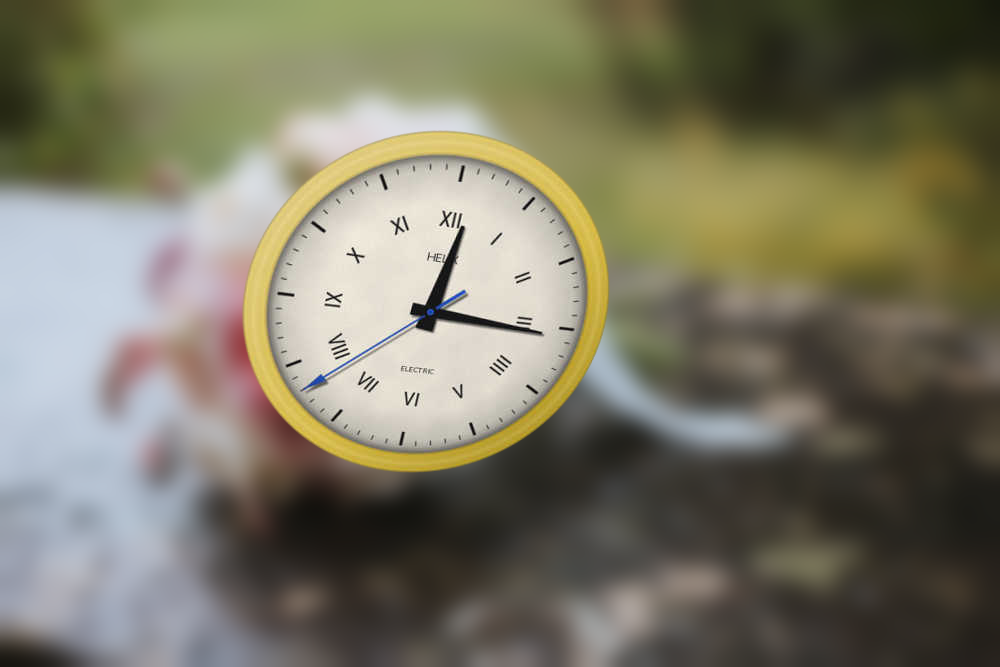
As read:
12.15.38
